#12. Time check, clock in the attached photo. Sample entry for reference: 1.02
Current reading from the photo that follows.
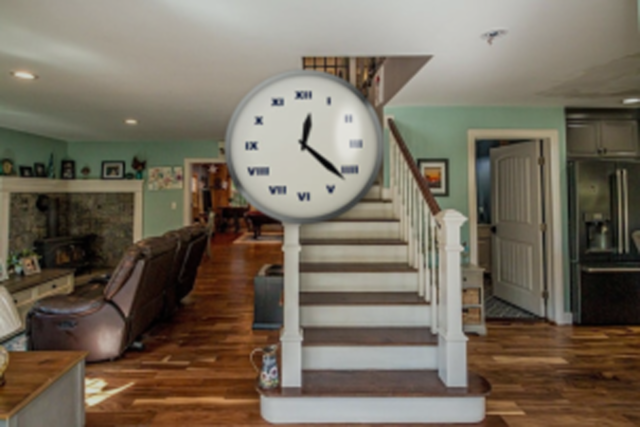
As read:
12.22
